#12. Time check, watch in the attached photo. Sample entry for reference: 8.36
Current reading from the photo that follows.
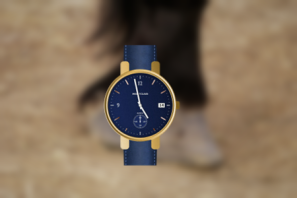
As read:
4.58
